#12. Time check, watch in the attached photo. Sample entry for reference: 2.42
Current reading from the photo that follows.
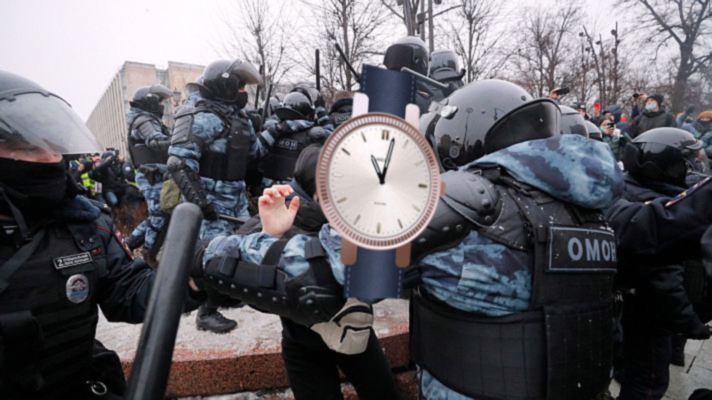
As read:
11.02
